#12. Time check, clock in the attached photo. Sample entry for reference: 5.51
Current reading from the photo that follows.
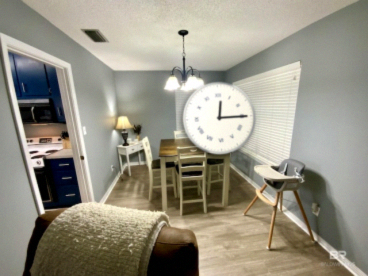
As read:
12.15
